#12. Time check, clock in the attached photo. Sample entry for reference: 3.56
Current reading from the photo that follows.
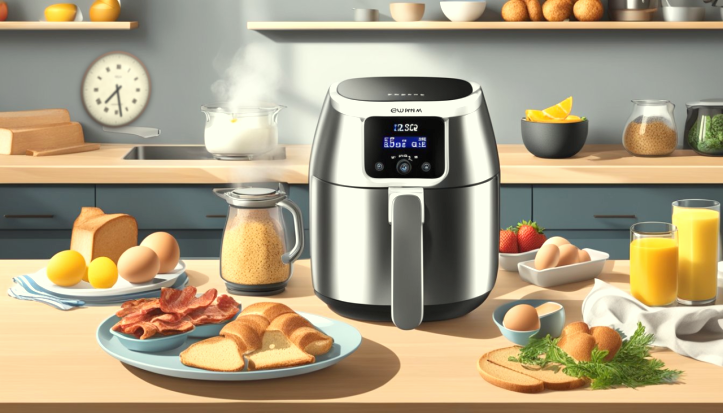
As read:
7.28
